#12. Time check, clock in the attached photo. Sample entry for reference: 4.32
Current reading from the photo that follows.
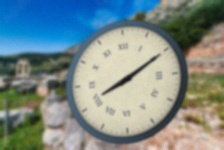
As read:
8.10
